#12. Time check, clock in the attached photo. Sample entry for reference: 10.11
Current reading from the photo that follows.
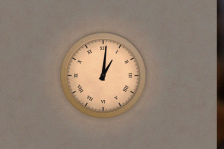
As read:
1.01
